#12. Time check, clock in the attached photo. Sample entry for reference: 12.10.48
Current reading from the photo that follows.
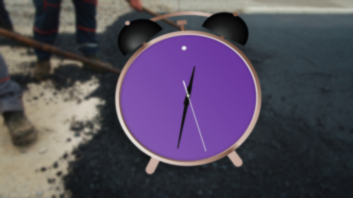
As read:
12.32.28
